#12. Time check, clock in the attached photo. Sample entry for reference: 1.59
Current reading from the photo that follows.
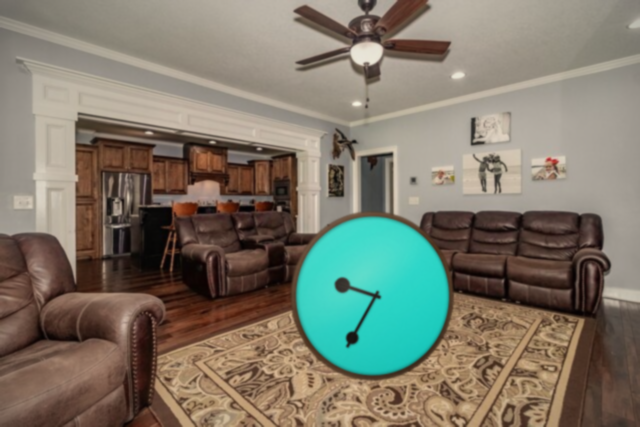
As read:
9.35
